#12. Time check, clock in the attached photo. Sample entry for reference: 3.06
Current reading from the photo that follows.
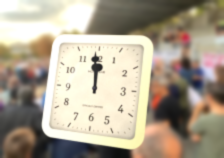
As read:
11.59
